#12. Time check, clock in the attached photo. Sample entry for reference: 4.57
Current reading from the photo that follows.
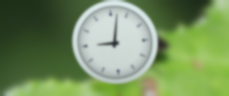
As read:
9.02
